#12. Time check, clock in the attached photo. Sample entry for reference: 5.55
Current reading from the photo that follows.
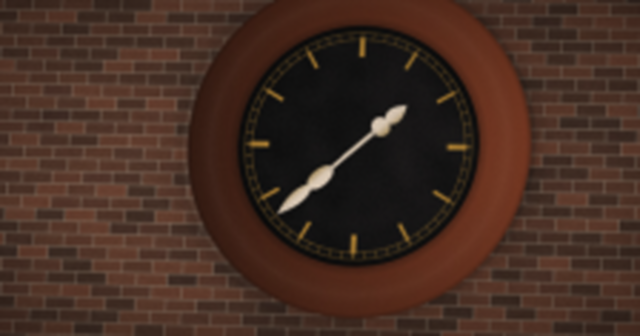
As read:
1.38
